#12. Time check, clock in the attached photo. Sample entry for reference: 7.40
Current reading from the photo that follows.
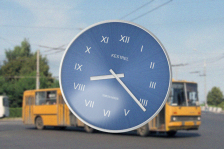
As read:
8.21
